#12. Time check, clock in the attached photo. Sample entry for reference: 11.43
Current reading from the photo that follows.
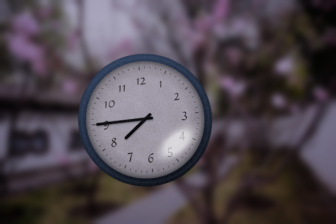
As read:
7.45
